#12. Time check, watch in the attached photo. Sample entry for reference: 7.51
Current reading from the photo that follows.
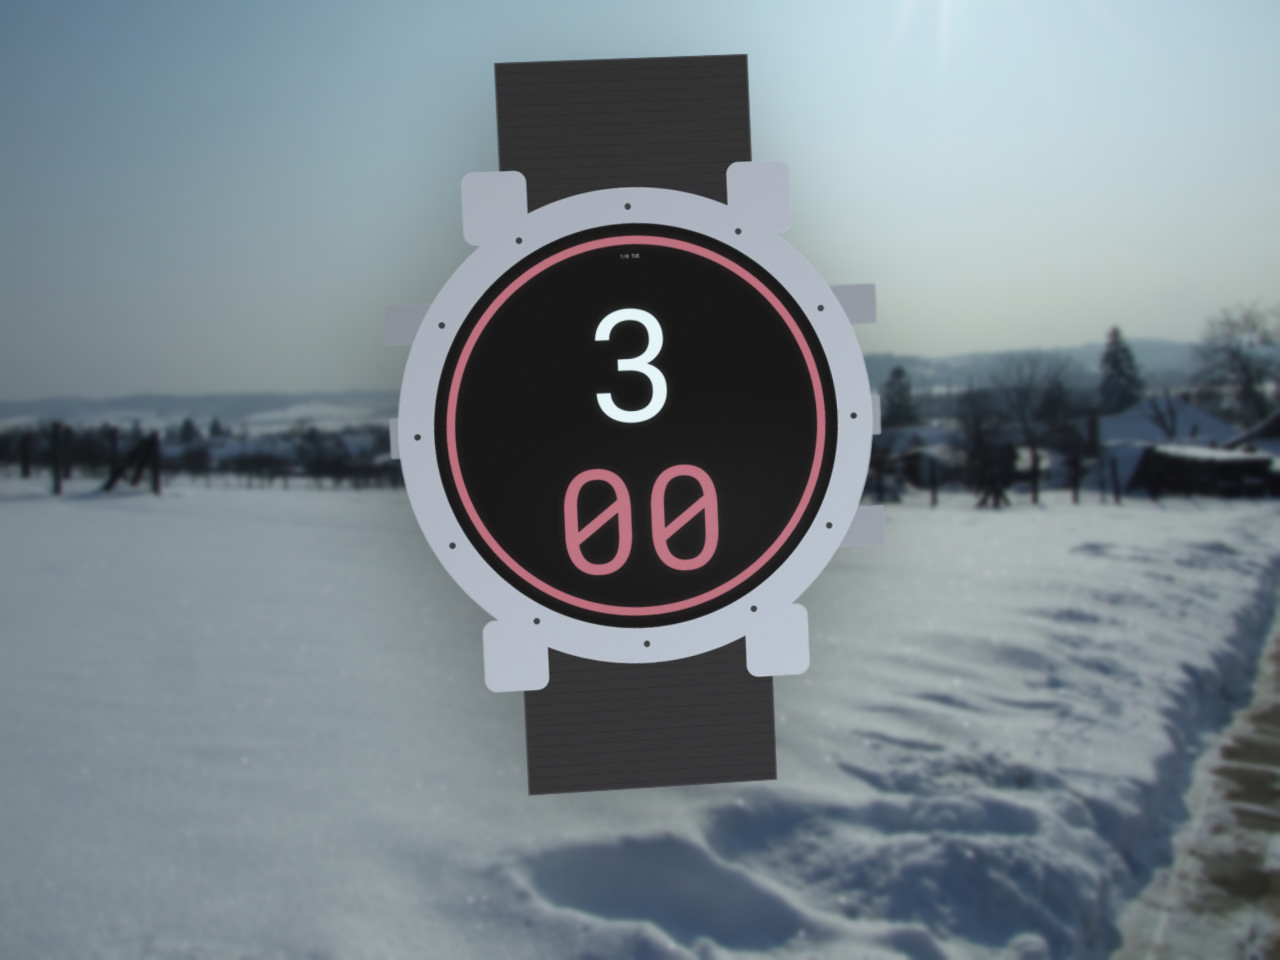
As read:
3.00
